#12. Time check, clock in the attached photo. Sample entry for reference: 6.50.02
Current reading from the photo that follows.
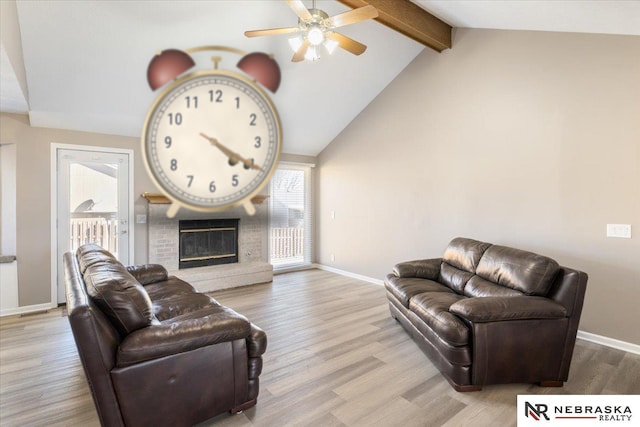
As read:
4.20.20
